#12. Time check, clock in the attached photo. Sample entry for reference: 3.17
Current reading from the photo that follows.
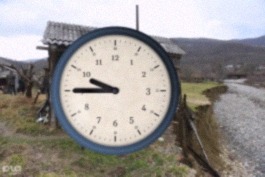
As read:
9.45
